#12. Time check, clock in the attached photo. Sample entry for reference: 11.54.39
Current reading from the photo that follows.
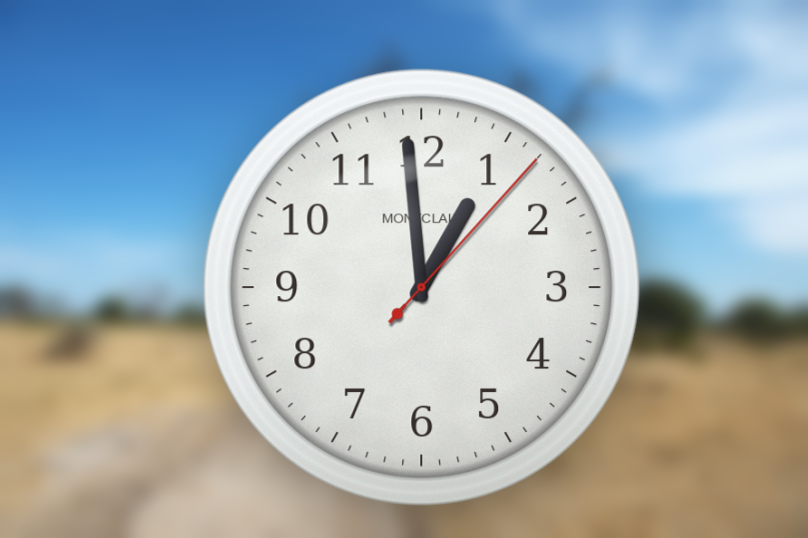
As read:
12.59.07
